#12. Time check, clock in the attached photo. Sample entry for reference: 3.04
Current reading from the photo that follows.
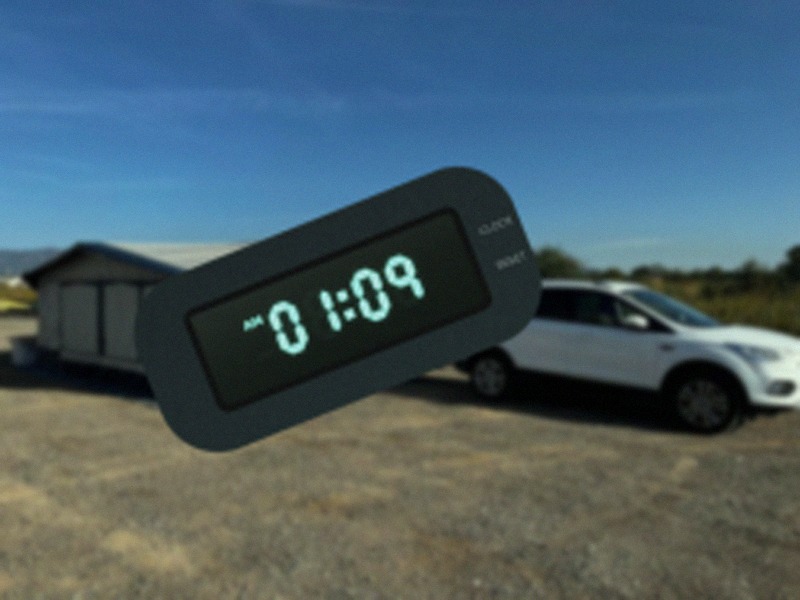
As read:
1.09
